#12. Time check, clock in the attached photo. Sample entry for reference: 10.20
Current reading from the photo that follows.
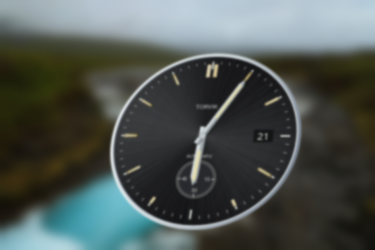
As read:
6.05
